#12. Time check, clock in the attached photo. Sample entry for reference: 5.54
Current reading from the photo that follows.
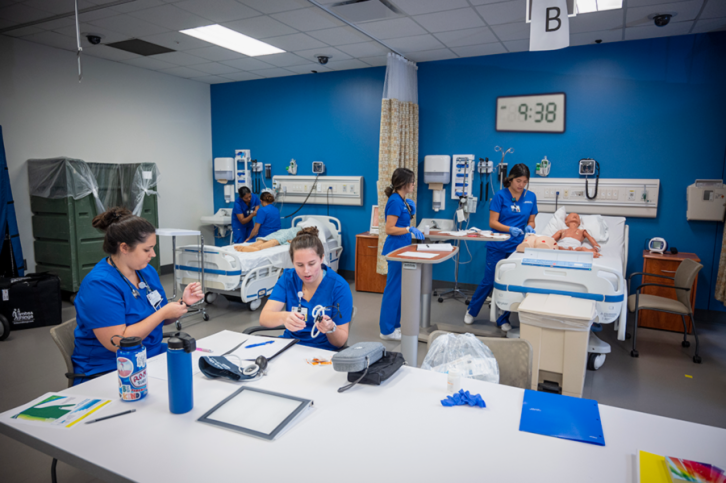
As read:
9.38
